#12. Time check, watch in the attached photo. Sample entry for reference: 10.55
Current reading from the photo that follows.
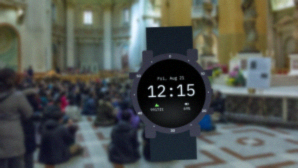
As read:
12.15
